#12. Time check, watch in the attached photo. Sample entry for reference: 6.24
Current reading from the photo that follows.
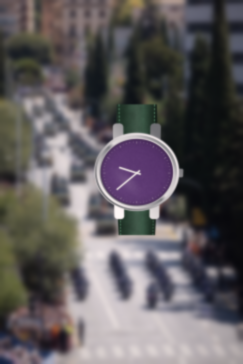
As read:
9.38
